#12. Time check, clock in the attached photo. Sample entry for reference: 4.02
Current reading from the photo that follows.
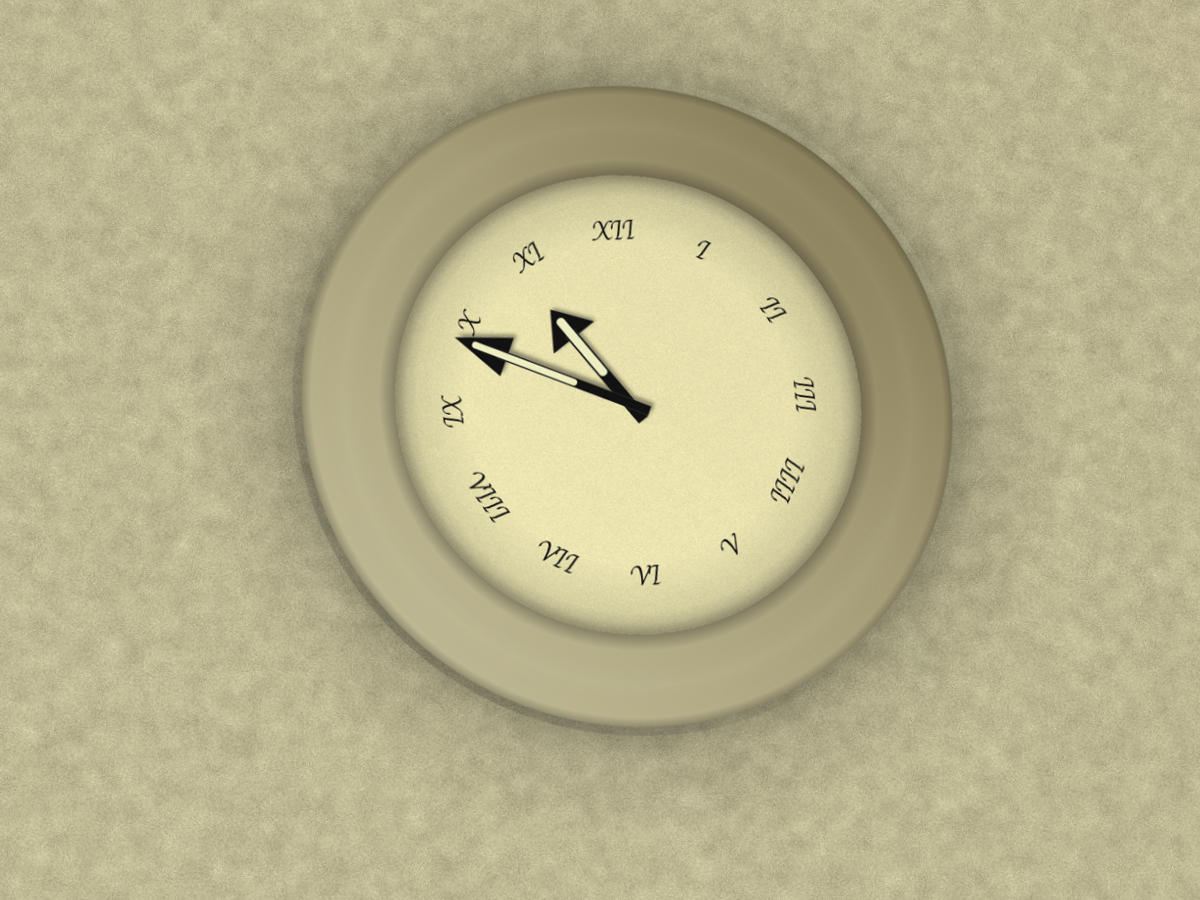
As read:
10.49
